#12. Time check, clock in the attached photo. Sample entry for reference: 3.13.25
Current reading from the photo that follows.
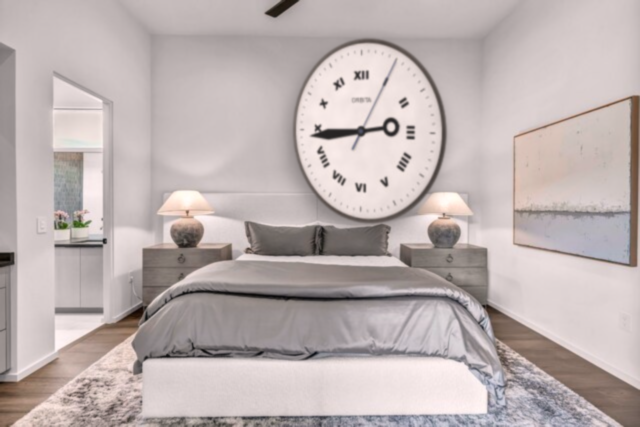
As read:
2.44.05
